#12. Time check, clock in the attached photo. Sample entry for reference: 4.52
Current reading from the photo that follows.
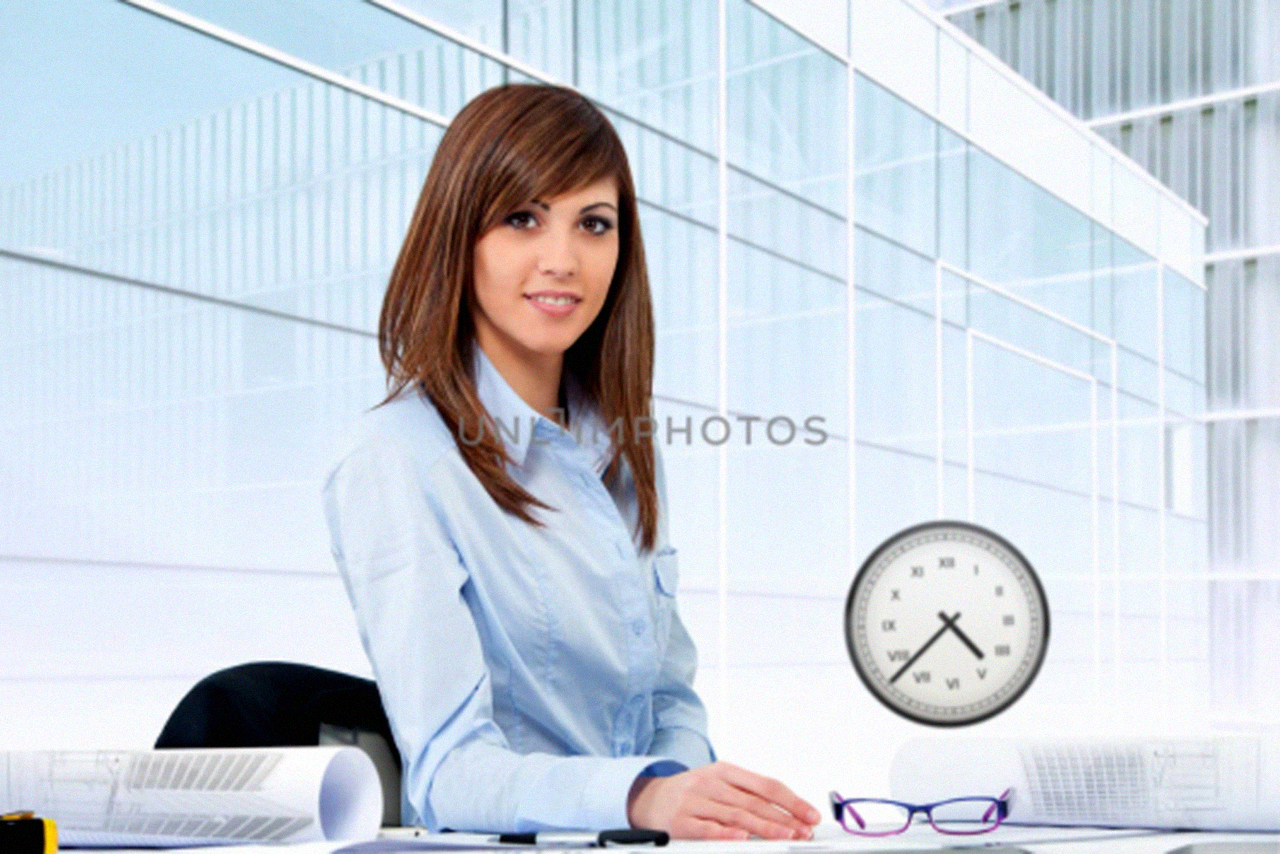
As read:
4.38
